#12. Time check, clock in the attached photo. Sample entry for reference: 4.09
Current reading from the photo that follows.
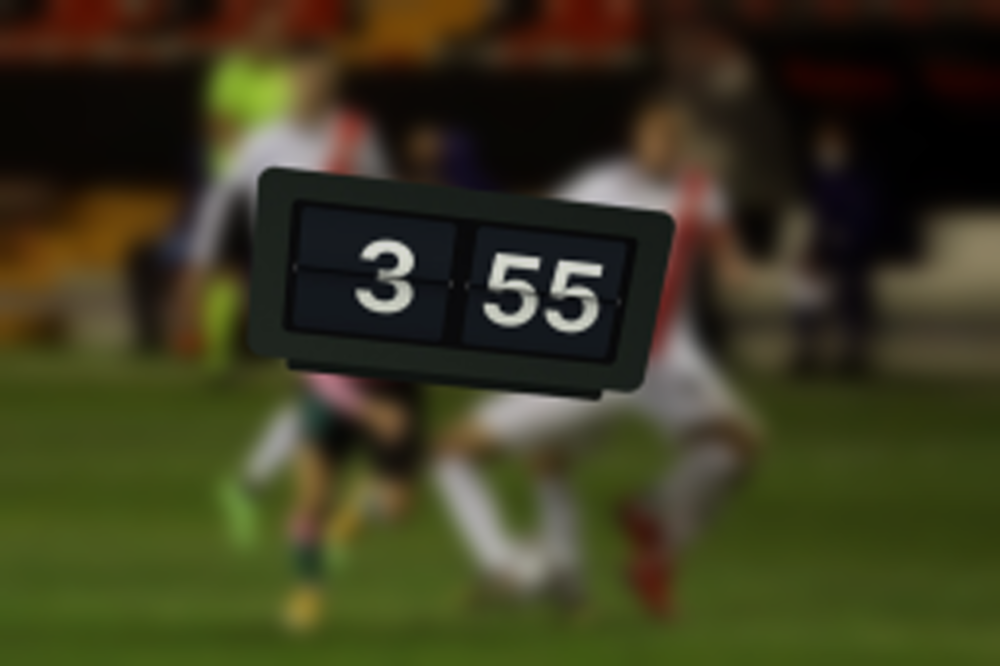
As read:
3.55
